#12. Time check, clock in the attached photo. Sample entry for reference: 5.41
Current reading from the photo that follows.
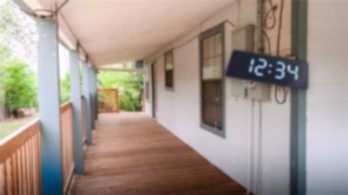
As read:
12.34
